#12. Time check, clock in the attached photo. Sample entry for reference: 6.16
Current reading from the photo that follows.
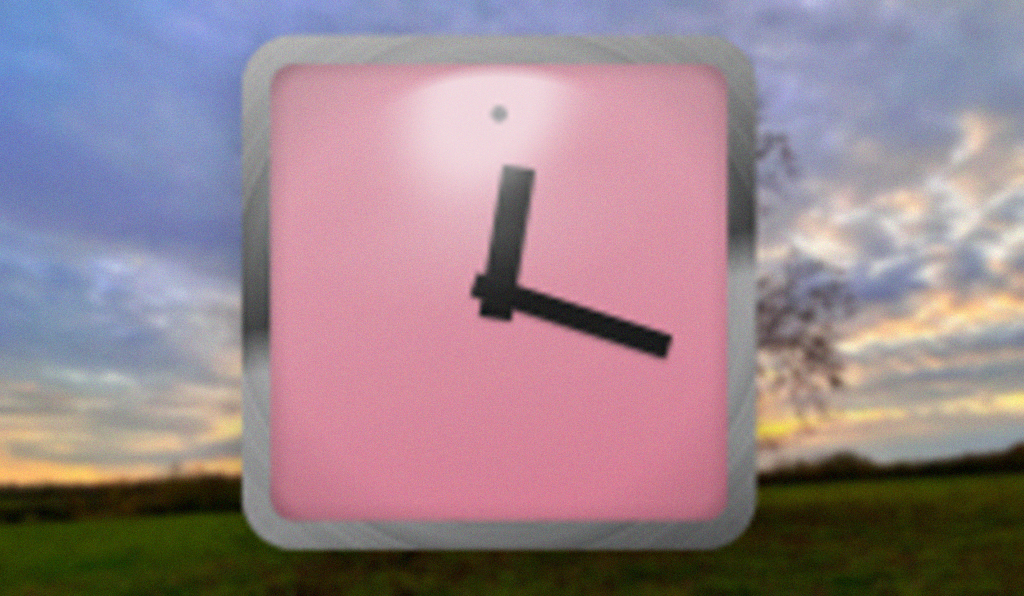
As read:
12.18
